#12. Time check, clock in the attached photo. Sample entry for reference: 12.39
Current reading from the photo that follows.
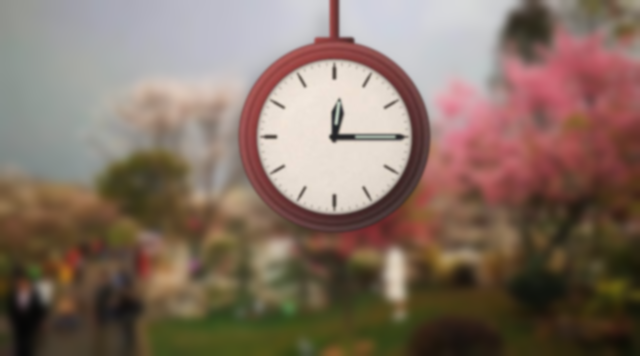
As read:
12.15
